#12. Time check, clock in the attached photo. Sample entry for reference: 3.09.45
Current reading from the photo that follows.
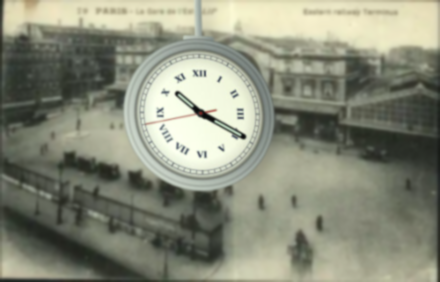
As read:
10.19.43
